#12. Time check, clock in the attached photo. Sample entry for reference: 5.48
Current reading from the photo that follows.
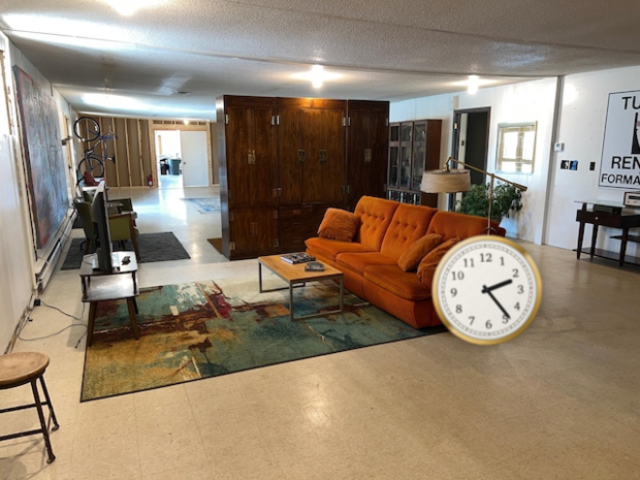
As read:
2.24
